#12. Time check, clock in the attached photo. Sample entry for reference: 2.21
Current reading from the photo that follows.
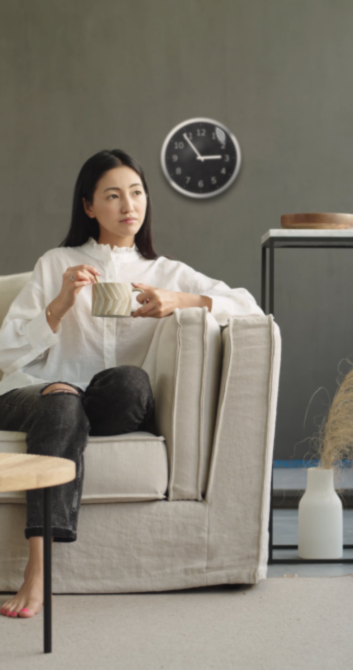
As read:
2.54
